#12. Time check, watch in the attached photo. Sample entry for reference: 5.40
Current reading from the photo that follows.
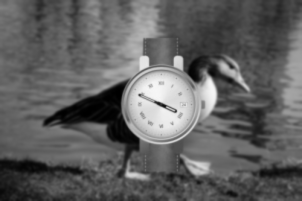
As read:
3.49
